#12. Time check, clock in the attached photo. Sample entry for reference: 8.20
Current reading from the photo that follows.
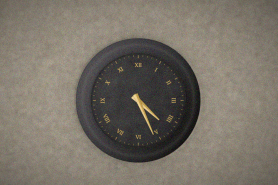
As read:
4.26
